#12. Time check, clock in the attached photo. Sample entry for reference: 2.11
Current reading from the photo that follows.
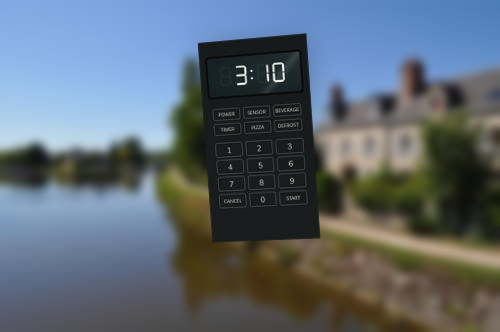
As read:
3.10
